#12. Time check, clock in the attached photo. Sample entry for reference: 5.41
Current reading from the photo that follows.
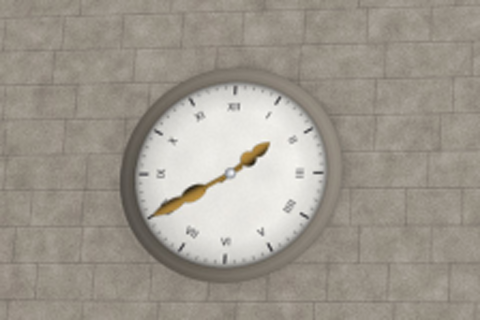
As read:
1.40
